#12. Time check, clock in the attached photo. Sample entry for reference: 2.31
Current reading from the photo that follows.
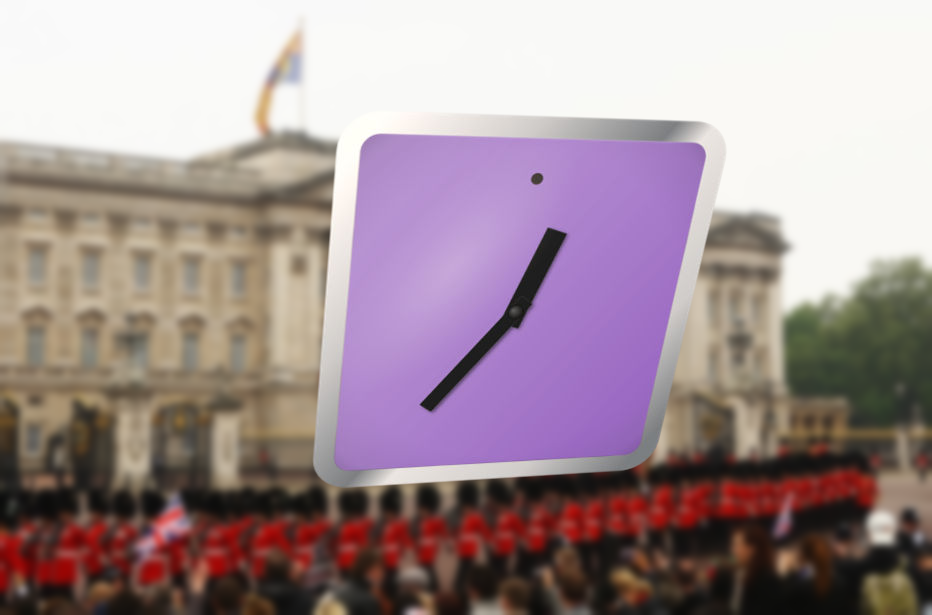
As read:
12.36
